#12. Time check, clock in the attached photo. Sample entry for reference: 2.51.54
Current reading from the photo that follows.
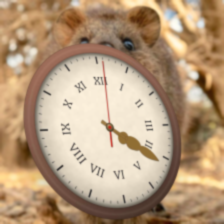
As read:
4.21.01
